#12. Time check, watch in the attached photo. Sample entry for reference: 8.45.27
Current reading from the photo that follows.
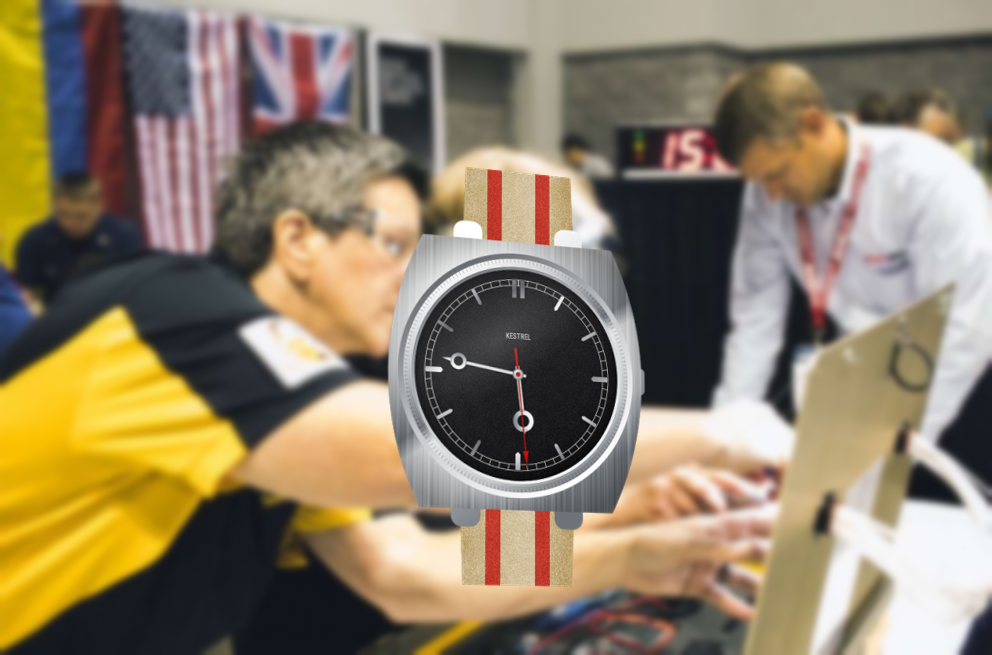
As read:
5.46.29
